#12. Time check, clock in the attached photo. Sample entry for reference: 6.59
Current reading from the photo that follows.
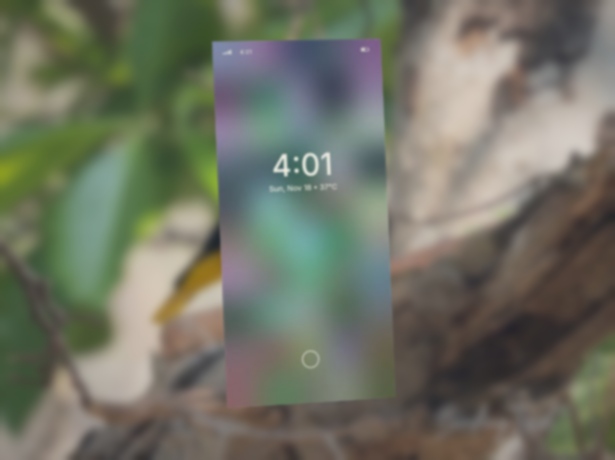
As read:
4.01
